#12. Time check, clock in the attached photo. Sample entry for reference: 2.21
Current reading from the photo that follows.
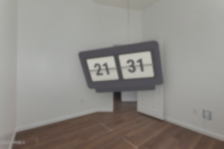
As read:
21.31
